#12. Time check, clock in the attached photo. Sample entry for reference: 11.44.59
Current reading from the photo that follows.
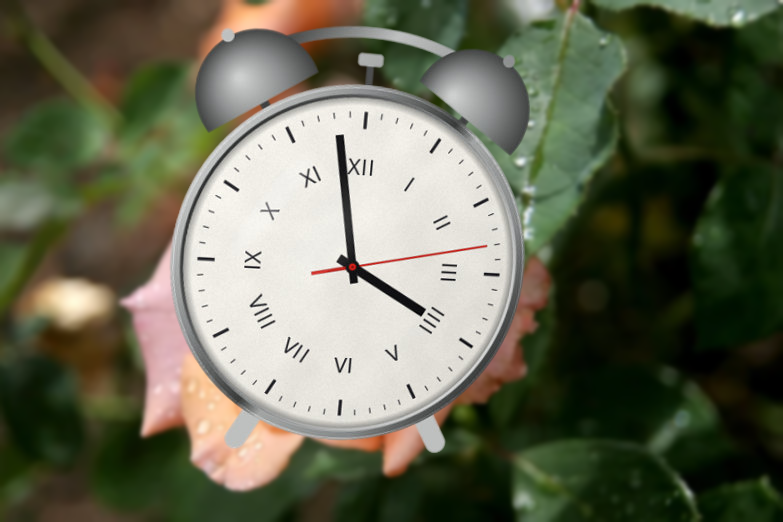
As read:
3.58.13
